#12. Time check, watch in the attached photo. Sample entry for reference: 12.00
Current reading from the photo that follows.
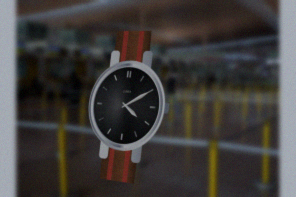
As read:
4.10
